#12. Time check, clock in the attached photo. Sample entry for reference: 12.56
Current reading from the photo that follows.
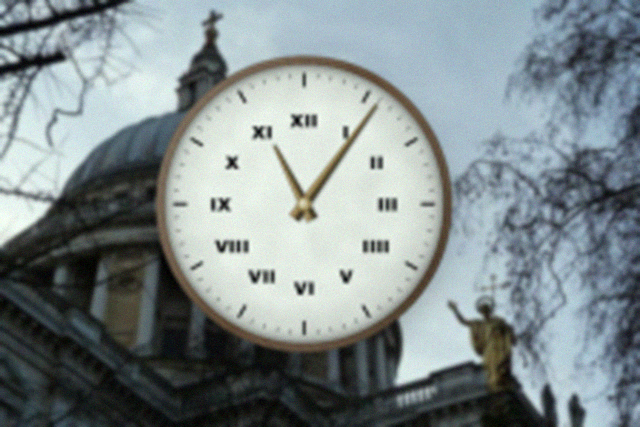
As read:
11.06
